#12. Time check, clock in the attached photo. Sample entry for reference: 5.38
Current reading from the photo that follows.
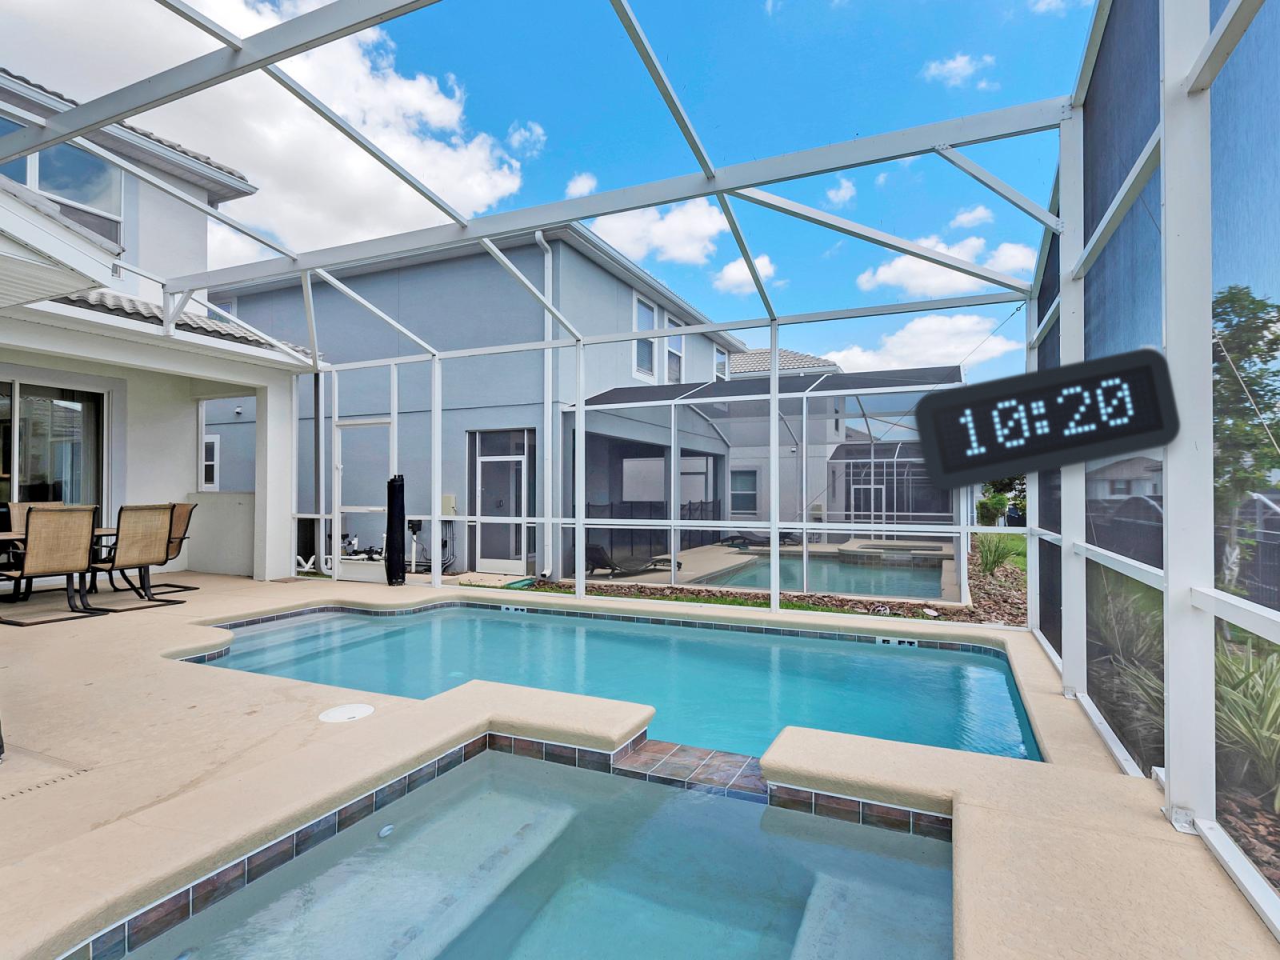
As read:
10.20
